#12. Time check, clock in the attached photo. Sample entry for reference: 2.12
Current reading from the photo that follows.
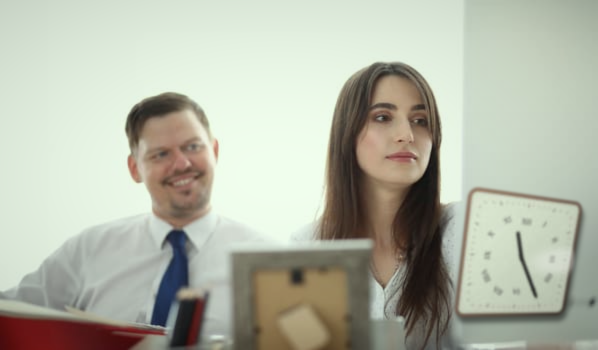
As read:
11.25
